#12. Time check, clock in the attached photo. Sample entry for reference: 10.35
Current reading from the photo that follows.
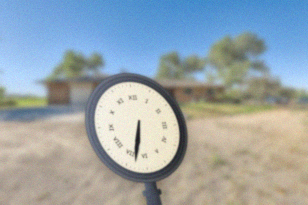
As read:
6.33
